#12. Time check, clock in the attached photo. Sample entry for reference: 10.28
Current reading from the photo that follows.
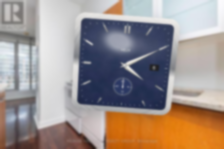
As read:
4.10
